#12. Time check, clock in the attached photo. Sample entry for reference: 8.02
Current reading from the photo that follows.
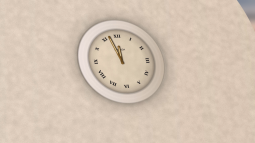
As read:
11.57
